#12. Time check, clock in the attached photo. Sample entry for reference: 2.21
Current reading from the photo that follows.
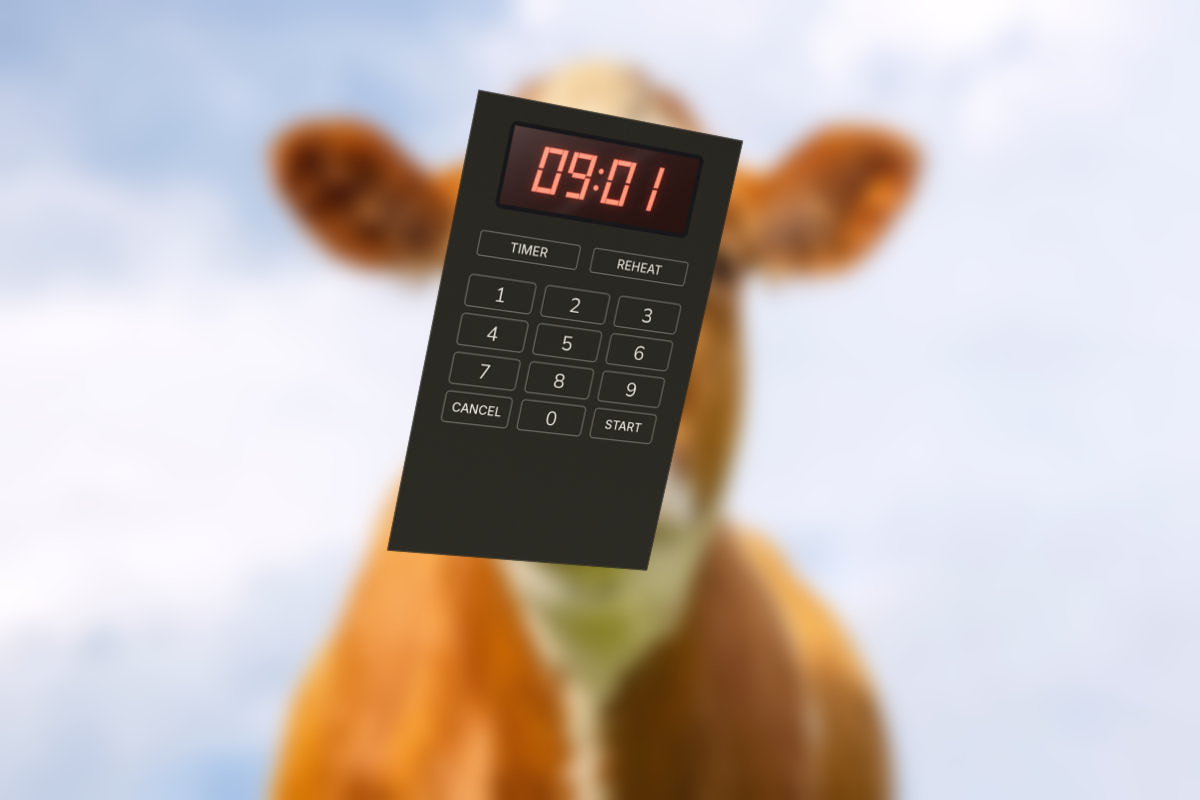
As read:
9.01
